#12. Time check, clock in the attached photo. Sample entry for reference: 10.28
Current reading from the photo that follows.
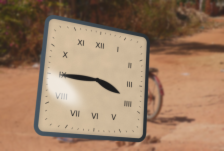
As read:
3.45
